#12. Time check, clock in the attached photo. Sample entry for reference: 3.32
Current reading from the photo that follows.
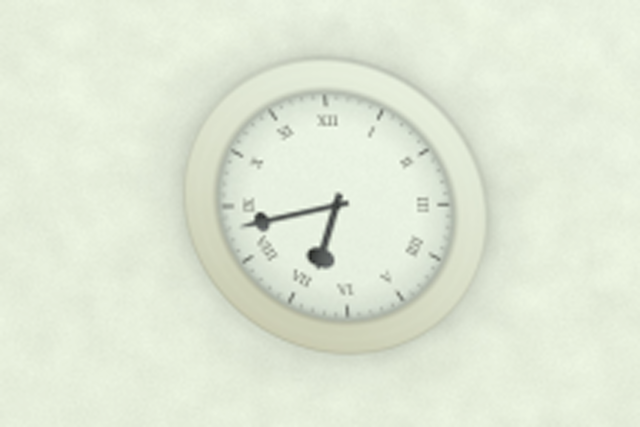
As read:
6.43
